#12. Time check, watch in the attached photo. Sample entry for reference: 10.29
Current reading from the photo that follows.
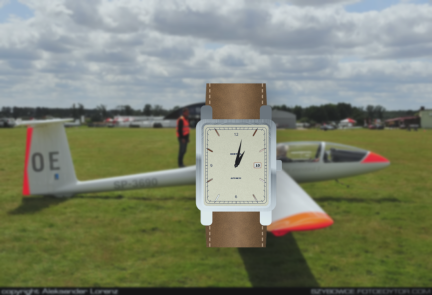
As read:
1.02
